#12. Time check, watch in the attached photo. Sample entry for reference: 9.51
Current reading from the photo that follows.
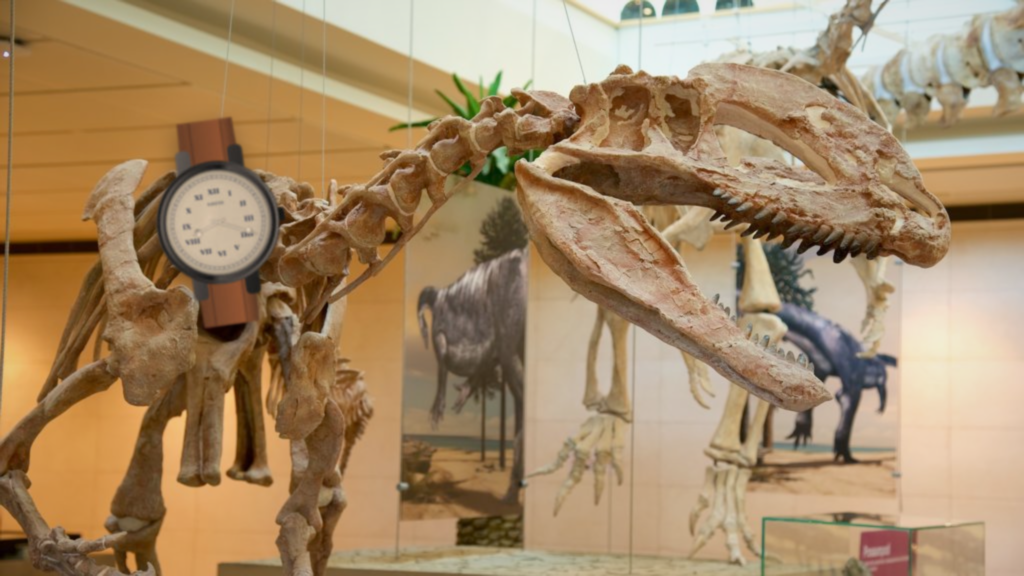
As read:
8.19
